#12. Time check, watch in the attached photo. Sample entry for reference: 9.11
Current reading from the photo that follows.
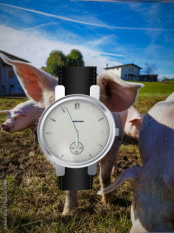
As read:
5.56
